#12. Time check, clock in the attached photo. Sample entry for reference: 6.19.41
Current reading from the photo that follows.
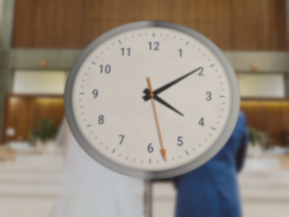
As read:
4.09.28
